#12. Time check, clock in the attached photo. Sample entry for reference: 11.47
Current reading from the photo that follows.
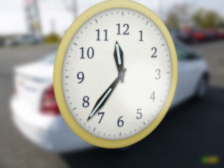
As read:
11.37
